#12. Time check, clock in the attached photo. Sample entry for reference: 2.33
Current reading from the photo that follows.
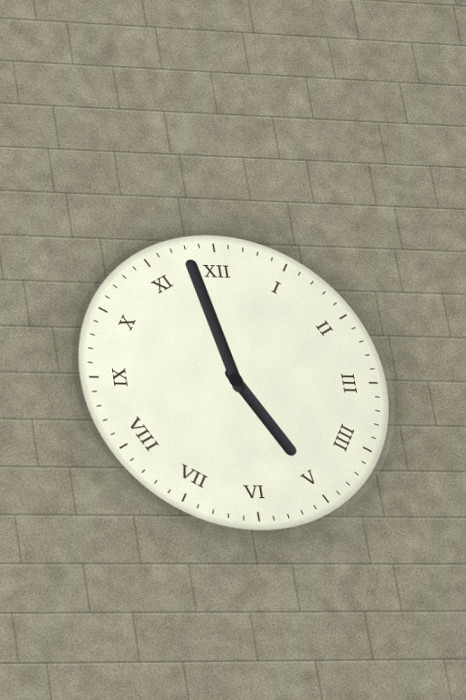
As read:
4.58
